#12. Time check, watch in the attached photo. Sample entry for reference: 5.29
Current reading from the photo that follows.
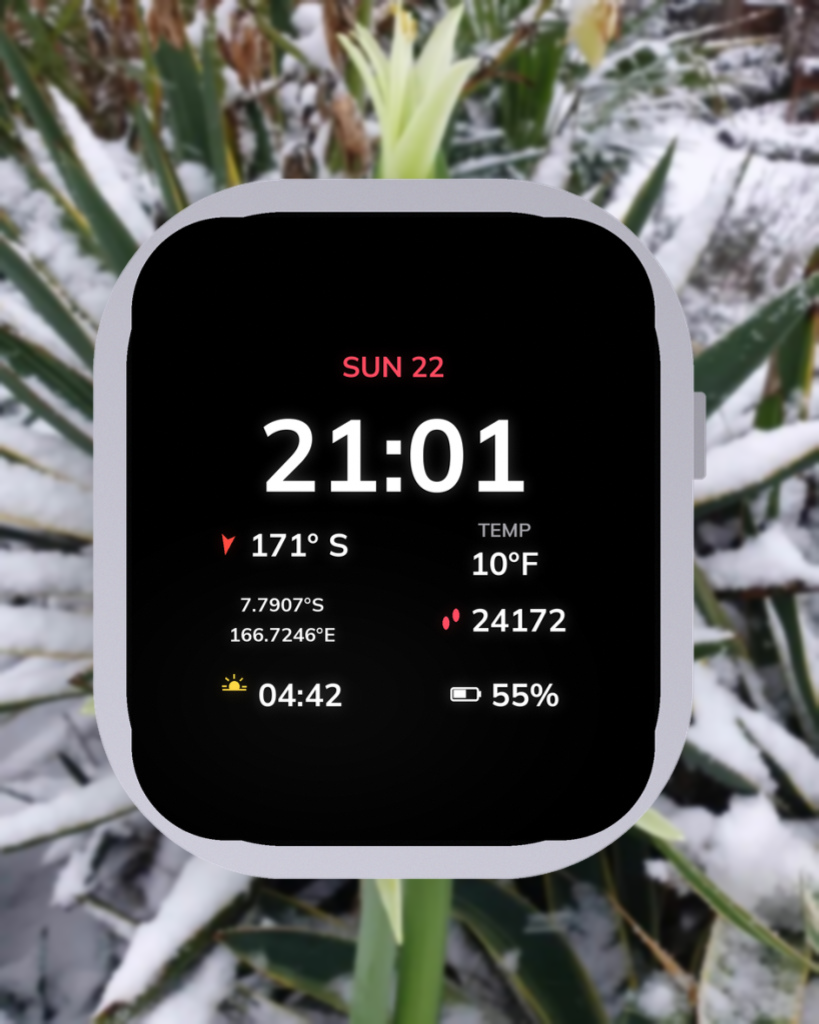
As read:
21.01
